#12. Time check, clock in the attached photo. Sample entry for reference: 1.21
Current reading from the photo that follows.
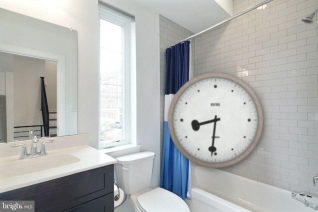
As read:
8.31
